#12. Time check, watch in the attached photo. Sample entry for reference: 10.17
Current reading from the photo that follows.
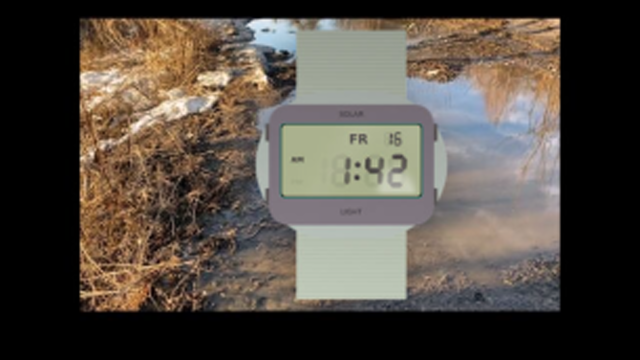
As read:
1.42
